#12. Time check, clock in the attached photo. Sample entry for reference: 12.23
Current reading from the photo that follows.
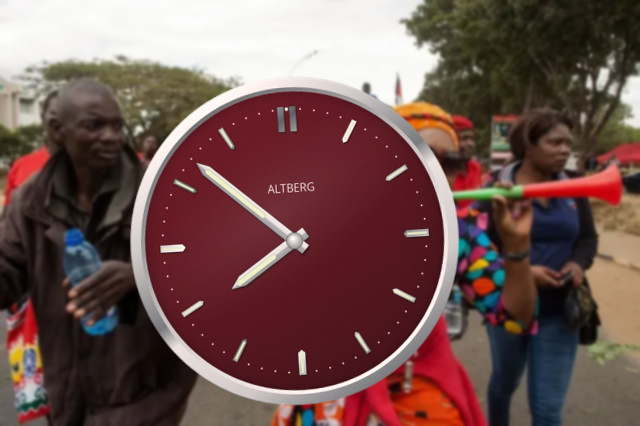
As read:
7.52
